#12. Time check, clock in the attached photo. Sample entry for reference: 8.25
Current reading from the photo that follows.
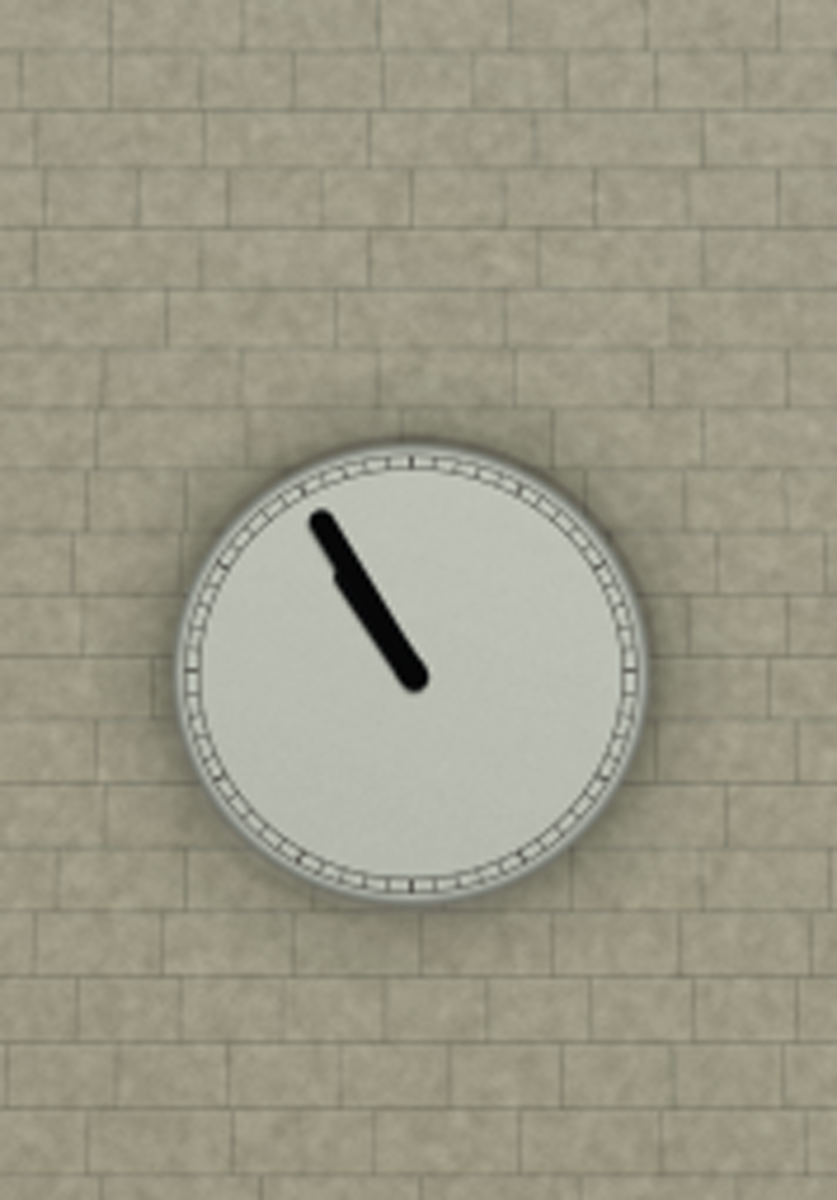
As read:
10.55
